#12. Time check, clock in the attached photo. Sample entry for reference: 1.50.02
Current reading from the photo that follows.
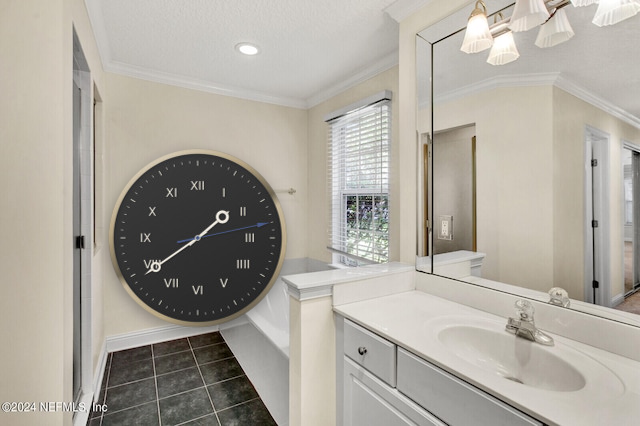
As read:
1.39.13
